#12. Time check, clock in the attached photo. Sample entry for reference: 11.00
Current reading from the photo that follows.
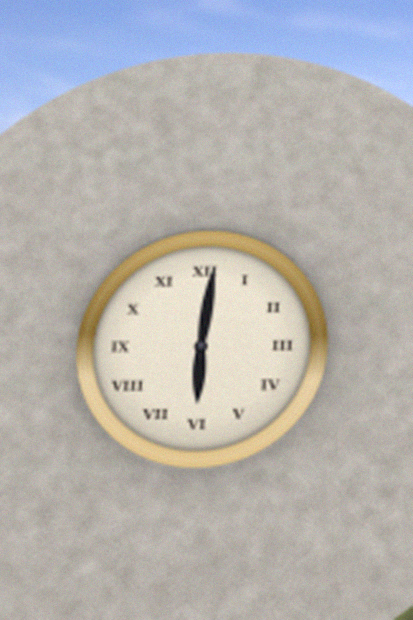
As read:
6.01
